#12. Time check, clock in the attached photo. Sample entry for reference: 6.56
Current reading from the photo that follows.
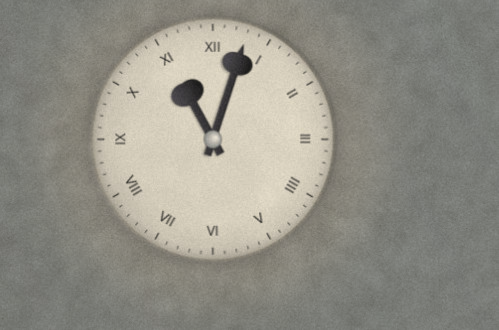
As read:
11.03
